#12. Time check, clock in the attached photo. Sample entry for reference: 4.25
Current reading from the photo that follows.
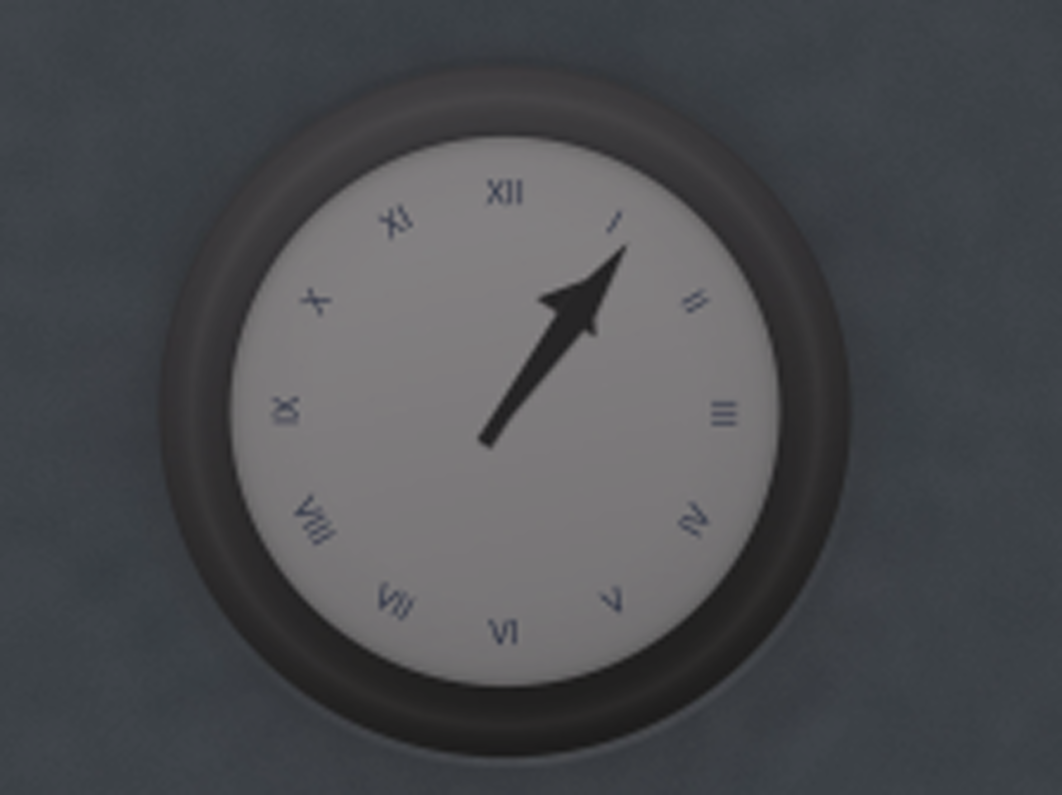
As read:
1.06
